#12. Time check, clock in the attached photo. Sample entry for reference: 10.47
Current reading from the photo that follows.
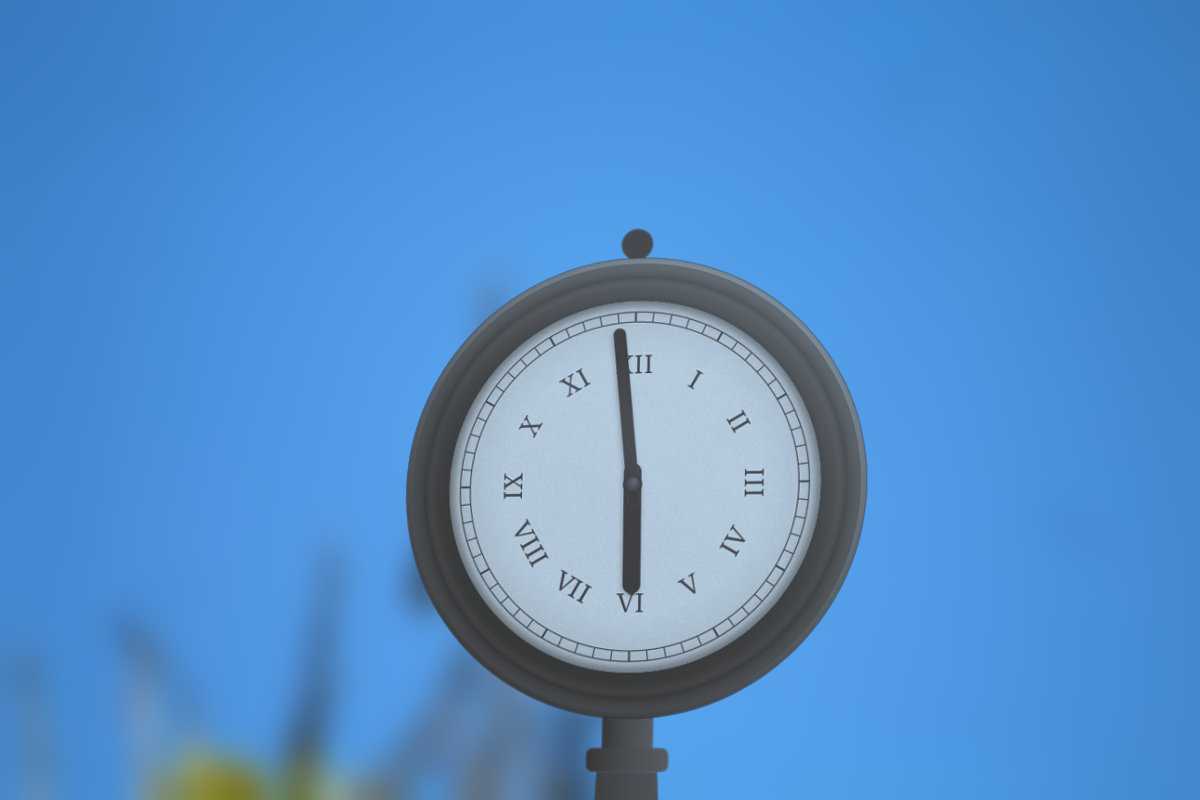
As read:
5.59
